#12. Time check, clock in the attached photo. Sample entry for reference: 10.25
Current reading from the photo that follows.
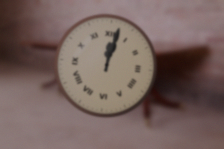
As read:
12.02
